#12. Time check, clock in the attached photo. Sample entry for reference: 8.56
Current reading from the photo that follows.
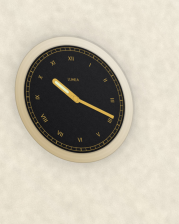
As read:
10.19
